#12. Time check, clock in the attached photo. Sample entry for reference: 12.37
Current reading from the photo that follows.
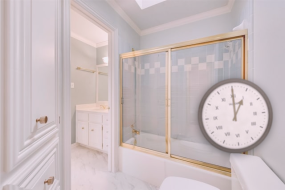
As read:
1.00
